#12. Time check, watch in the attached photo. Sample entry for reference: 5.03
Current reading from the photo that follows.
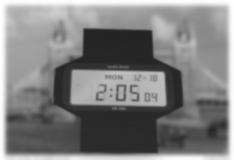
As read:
2.05
